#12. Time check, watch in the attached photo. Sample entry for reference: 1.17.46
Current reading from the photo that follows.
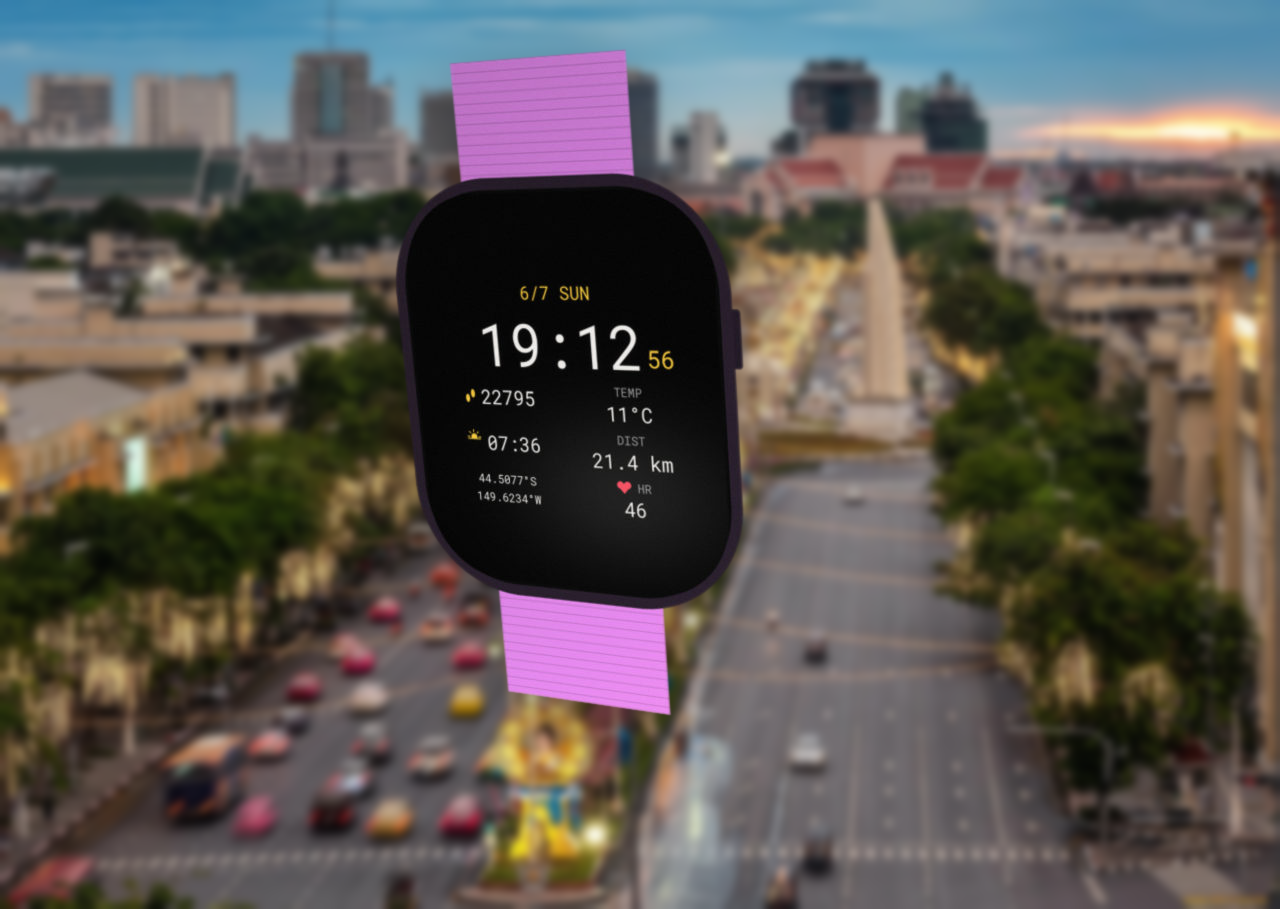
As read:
19.12.56
